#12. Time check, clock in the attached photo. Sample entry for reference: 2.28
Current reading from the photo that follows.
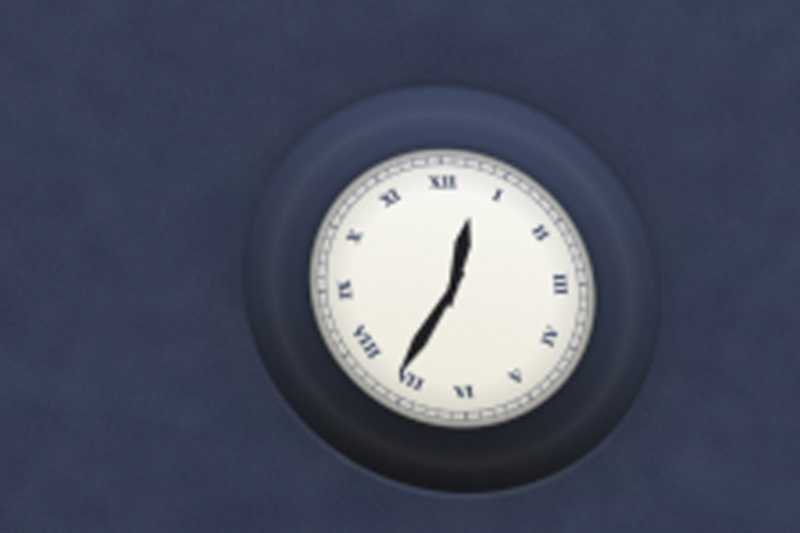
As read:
12.36
